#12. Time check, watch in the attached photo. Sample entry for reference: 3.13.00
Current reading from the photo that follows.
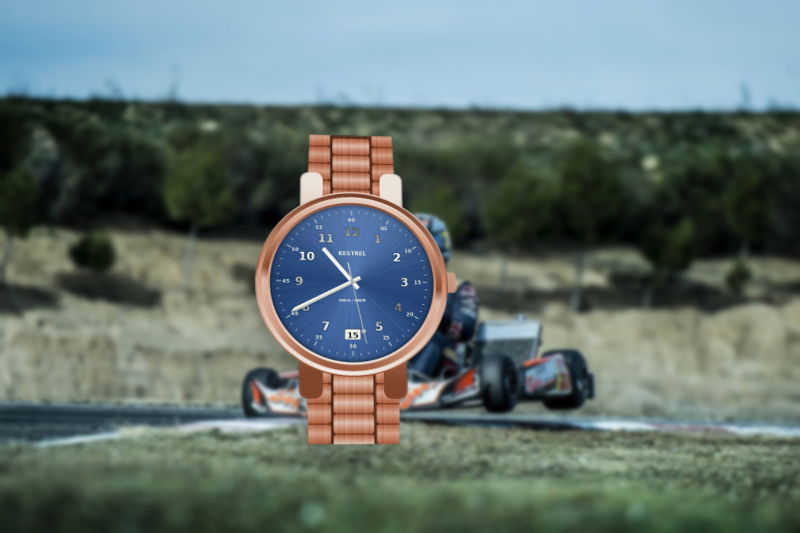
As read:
10.40.28
